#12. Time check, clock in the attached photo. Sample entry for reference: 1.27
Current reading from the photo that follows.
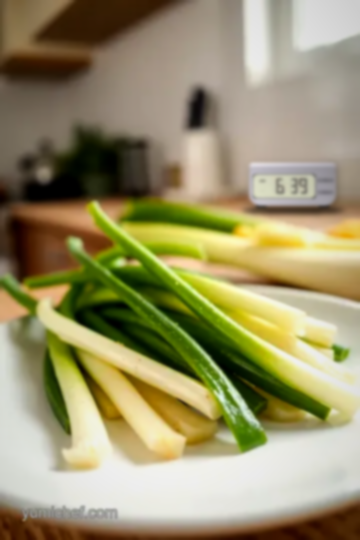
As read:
6.39
